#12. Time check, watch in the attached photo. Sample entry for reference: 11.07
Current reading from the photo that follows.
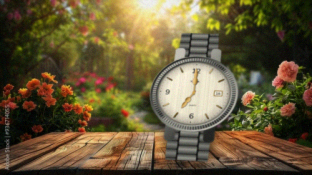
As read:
7.00
